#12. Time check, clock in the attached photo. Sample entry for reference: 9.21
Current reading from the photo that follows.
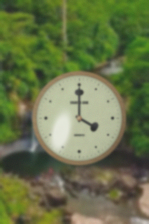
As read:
4.00
